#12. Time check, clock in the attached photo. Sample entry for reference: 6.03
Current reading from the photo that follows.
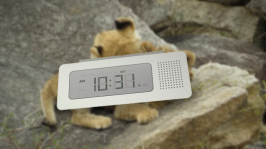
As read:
10.31
